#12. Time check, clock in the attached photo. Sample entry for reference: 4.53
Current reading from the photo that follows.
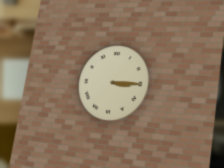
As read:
3.15
